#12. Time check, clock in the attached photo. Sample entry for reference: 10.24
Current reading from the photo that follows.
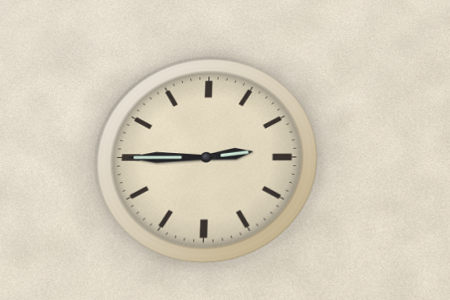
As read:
2.45
